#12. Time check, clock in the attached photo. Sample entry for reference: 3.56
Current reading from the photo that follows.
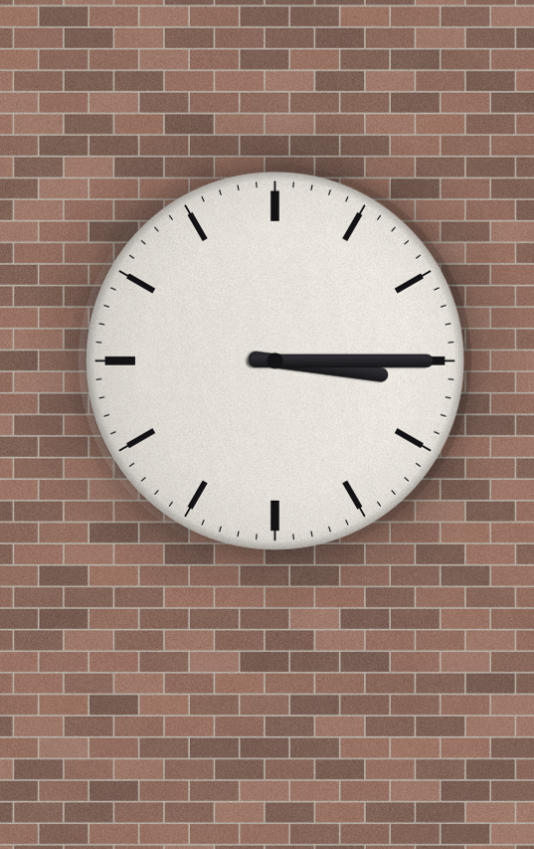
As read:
3.15
